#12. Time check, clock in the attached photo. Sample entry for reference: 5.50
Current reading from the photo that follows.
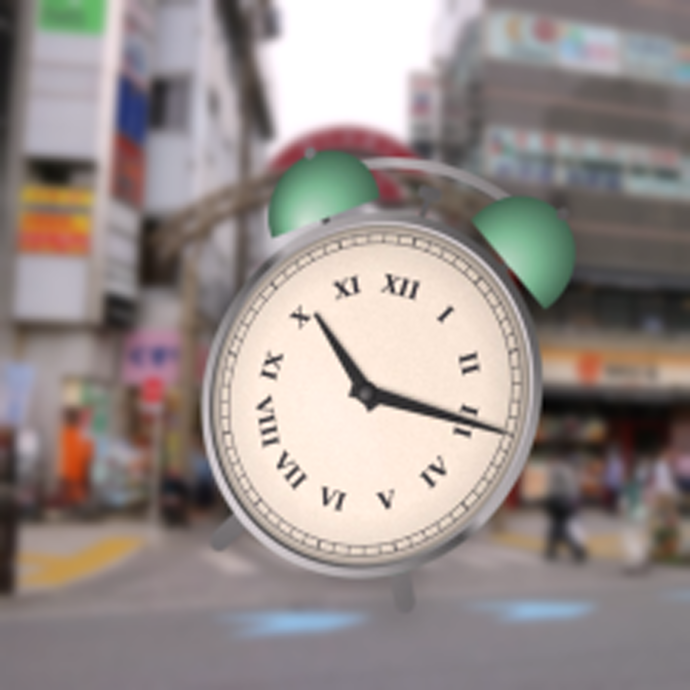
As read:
10.15
